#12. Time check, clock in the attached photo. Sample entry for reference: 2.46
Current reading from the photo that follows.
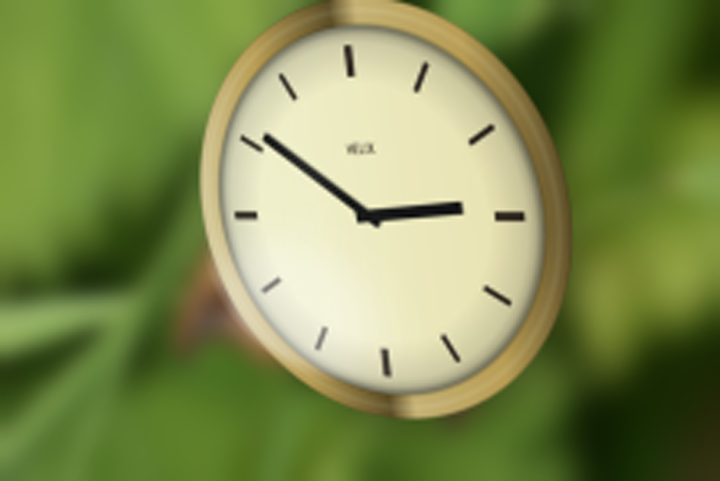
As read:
2.51
